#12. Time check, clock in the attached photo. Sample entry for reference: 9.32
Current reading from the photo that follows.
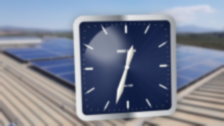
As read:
12.33
